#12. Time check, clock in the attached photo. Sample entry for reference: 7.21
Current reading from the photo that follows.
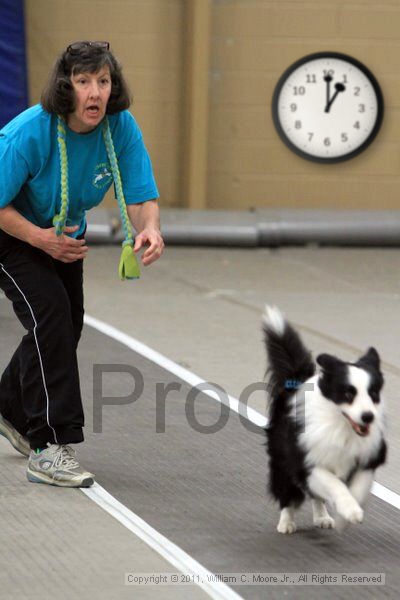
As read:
1.00
